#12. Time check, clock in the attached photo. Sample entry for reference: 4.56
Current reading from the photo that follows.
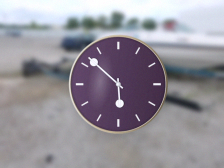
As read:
5.52
